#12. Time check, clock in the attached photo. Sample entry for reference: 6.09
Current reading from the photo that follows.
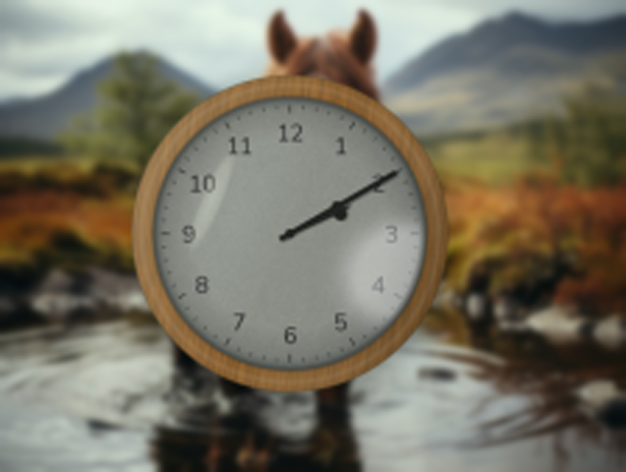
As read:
2.10
